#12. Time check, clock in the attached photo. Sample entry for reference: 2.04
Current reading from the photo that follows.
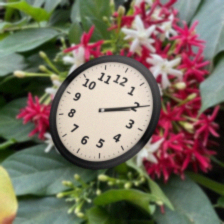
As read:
2.10
